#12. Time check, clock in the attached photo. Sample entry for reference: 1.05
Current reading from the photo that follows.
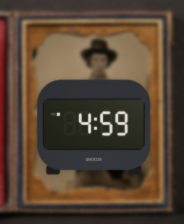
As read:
4.59
